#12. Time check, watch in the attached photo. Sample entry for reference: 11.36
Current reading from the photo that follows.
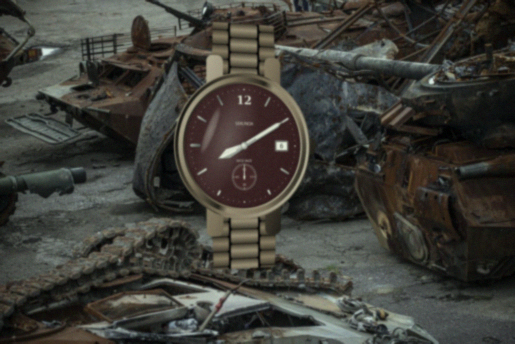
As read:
8.10
